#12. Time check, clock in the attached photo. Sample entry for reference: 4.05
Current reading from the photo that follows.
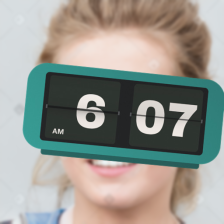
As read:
6.07
